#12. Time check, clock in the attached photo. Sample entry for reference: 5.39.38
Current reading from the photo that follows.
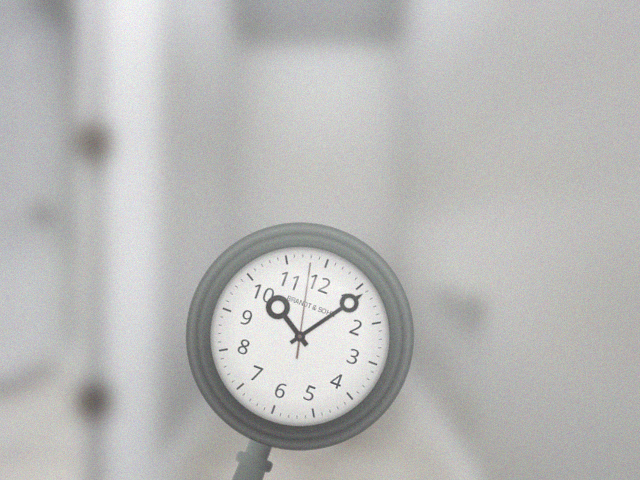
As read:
10.05.58
